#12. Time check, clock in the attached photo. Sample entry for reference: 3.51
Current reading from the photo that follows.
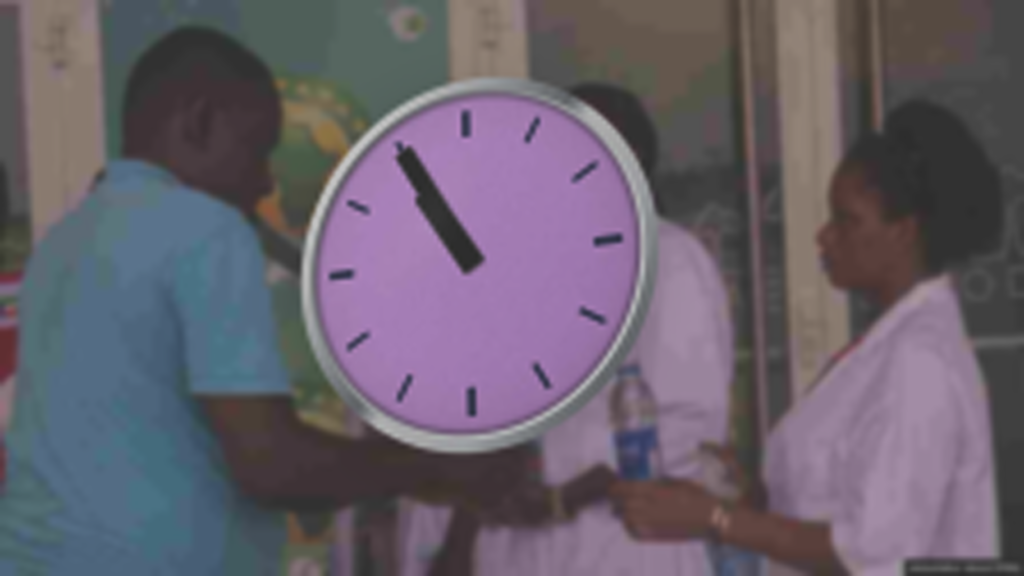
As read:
10.55
